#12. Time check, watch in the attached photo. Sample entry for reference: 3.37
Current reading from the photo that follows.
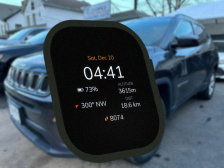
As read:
4.41
